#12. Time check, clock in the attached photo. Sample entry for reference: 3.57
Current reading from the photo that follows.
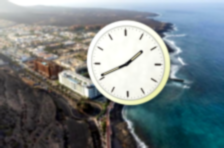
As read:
1.41
